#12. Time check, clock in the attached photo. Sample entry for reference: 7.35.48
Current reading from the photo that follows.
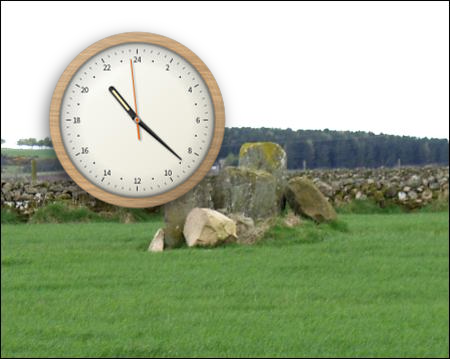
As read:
21.21.59
